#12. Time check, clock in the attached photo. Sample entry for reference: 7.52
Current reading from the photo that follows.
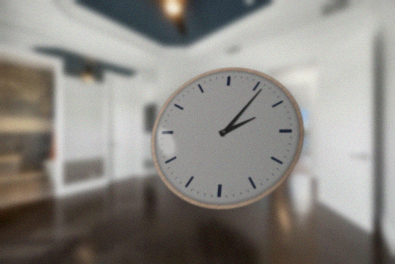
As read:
2.06
